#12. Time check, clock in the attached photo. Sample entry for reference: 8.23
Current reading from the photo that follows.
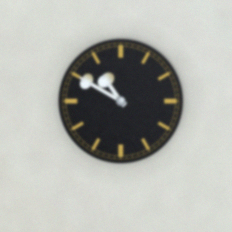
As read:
10.50
